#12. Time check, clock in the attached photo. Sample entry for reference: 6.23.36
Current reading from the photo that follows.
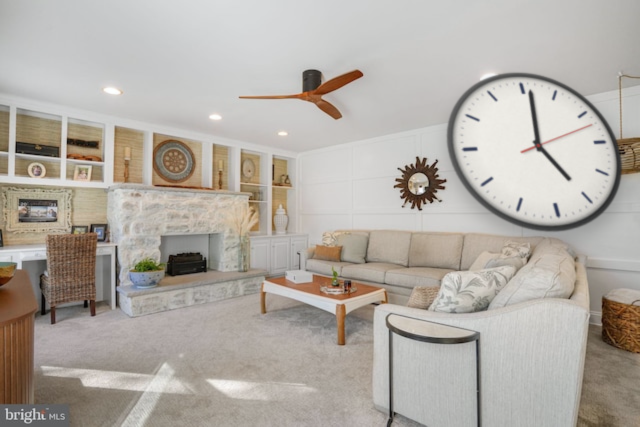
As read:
5.01.12
